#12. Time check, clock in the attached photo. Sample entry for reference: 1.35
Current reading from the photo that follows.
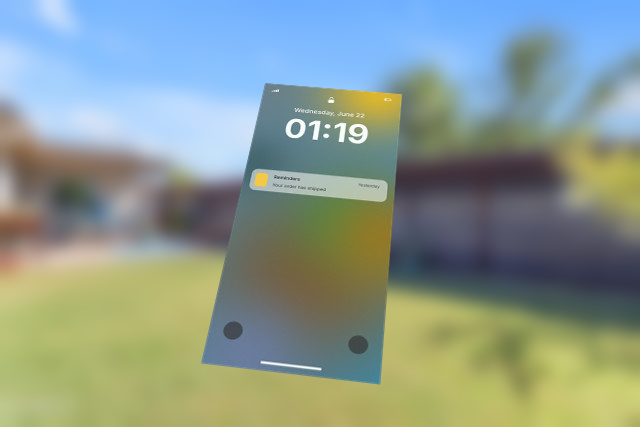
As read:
1.19
